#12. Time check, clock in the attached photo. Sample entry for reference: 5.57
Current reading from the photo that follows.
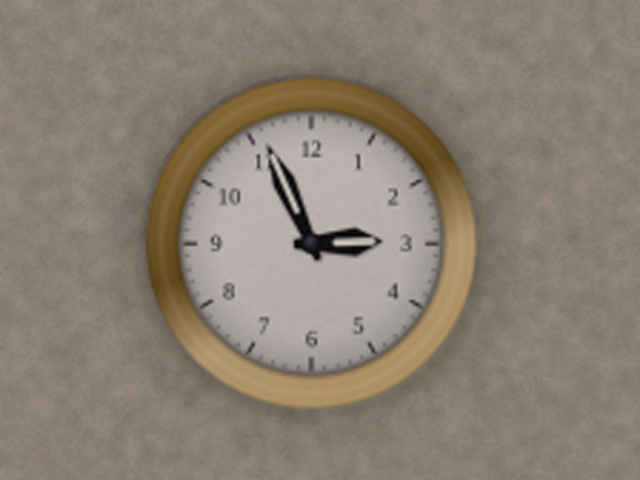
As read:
2.56
